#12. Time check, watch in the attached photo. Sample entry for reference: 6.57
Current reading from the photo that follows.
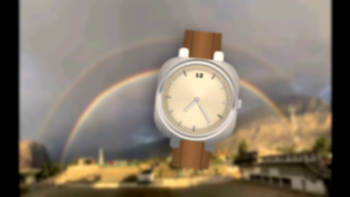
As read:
7.24
